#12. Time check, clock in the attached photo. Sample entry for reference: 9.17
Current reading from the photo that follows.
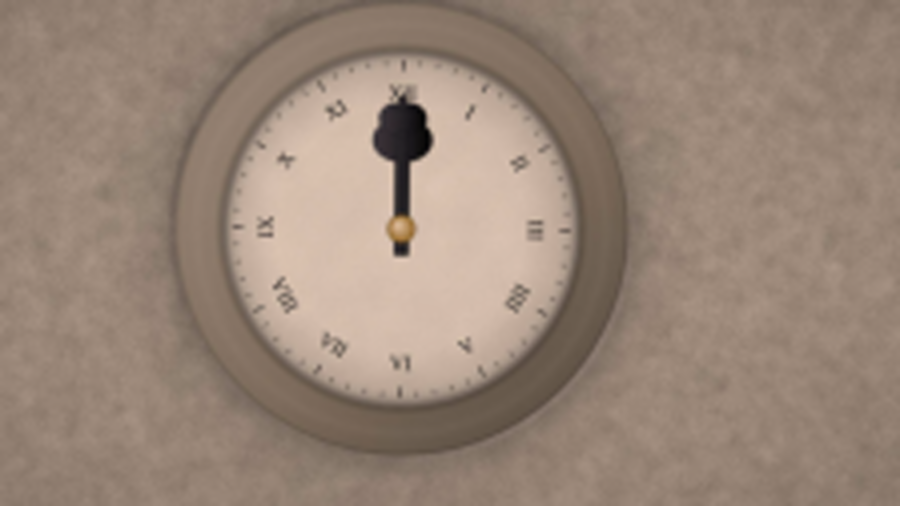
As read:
12.00
